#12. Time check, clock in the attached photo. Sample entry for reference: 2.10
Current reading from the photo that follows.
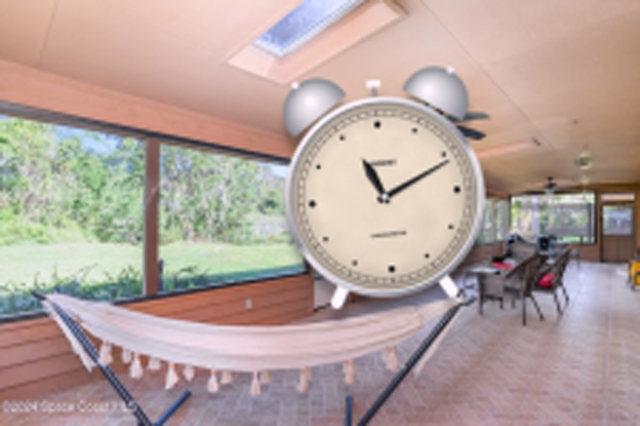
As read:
11.11
